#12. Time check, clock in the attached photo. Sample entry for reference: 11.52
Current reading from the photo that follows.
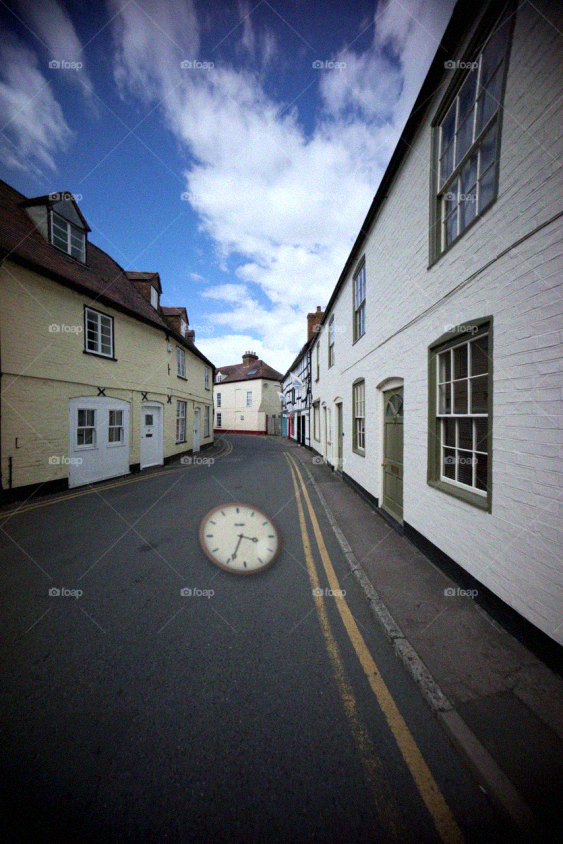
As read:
3.34
